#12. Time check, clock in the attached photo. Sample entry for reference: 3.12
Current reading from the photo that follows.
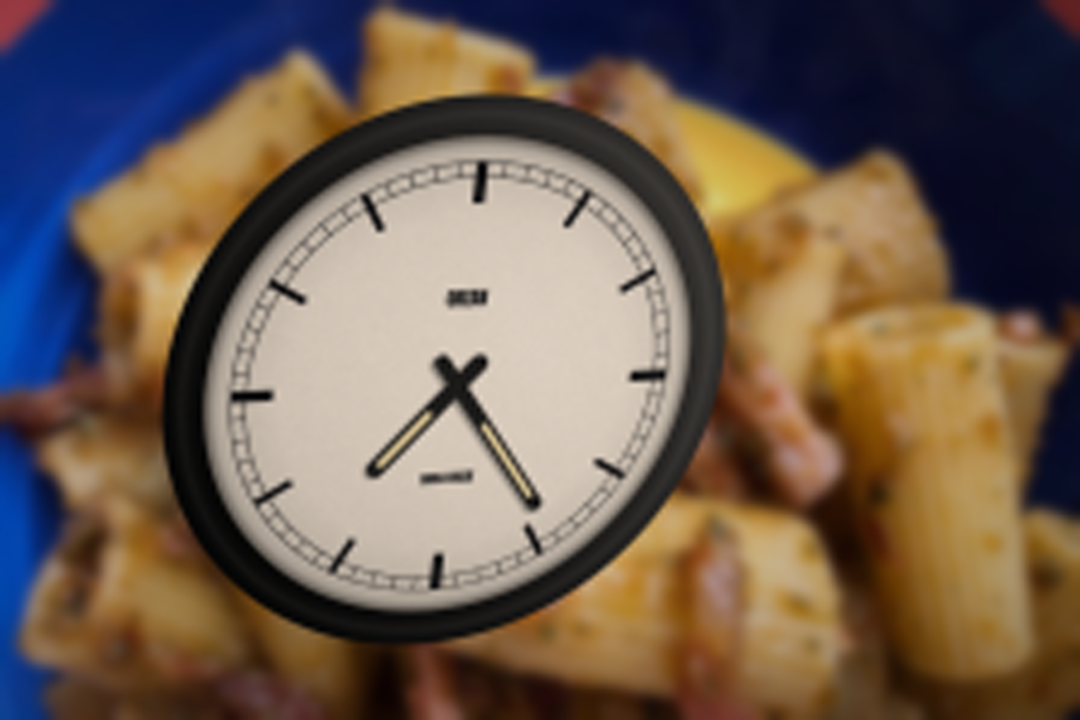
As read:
7.24
